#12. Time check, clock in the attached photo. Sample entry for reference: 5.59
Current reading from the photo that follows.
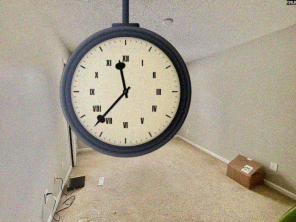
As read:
11.37
